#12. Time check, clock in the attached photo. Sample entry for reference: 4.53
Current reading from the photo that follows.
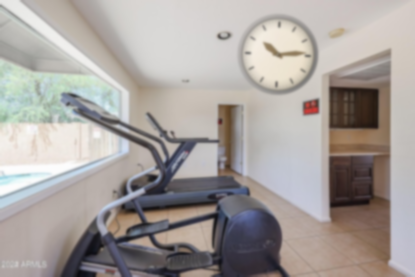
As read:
10.14
